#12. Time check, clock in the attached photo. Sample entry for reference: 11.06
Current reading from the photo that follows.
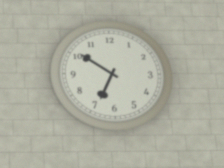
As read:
6.51
